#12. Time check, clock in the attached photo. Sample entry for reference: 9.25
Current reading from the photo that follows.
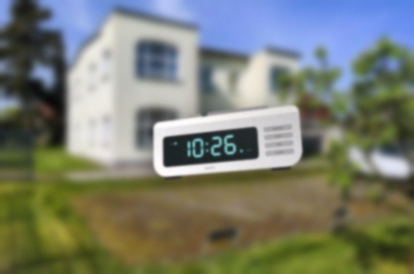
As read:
10.26
